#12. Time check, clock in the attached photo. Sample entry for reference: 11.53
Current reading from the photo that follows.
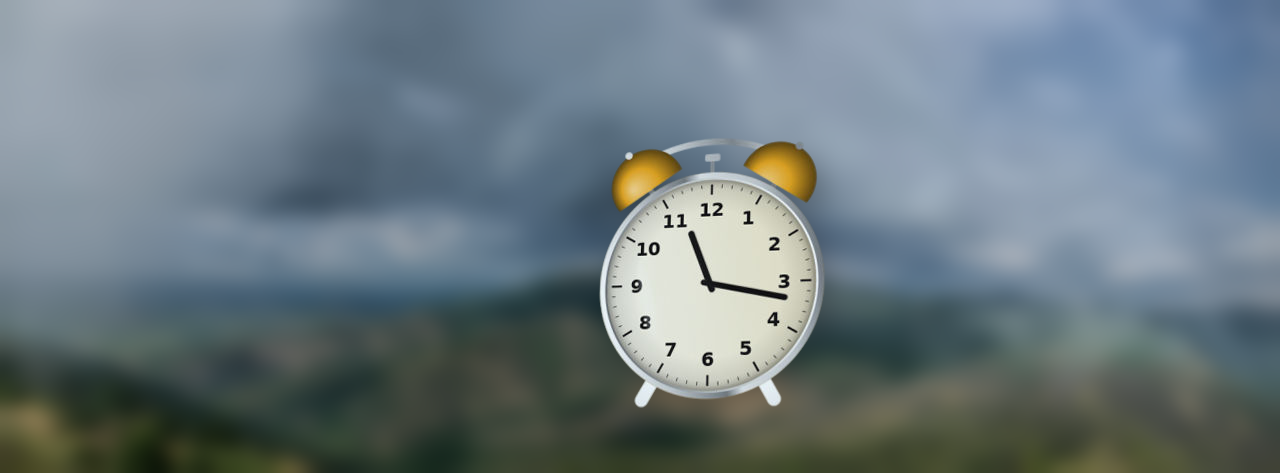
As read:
11.17
